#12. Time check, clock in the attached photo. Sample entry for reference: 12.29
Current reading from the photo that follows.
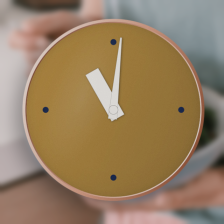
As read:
11.01
